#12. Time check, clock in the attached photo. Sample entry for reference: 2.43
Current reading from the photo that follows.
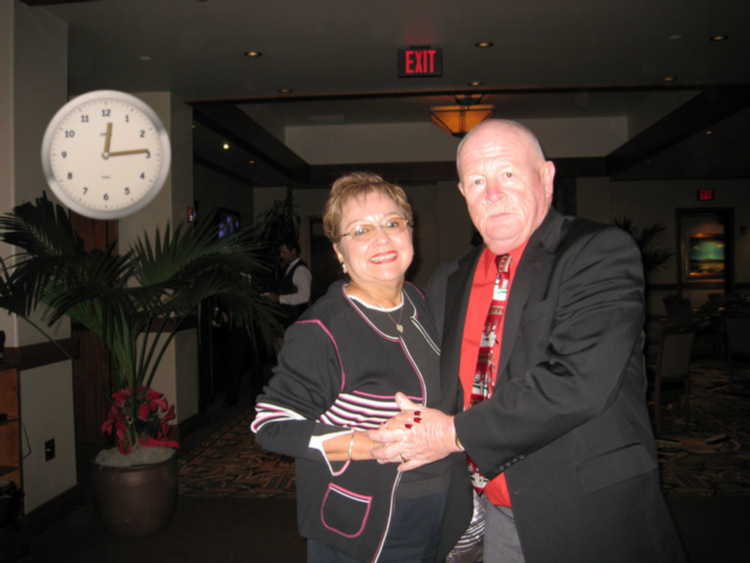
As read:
12.14
